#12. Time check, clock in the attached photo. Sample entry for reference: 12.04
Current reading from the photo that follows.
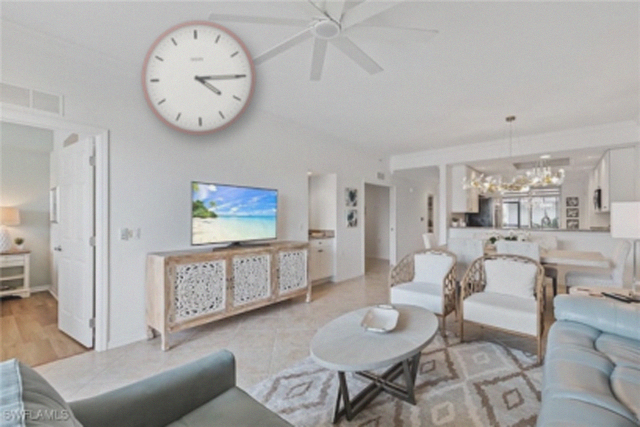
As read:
4.15
